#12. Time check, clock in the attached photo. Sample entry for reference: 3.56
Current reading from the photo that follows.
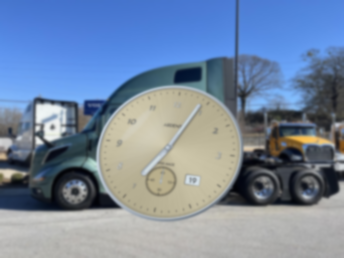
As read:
7.04
